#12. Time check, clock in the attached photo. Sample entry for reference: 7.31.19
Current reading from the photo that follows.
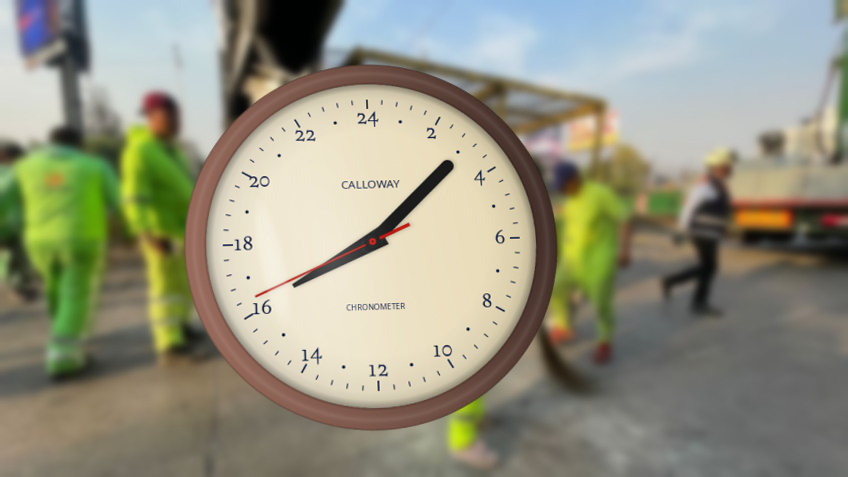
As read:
16.07.41
